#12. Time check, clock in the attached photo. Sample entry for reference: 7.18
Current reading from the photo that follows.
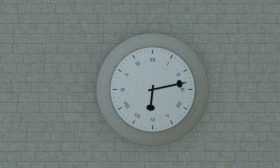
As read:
6.13
